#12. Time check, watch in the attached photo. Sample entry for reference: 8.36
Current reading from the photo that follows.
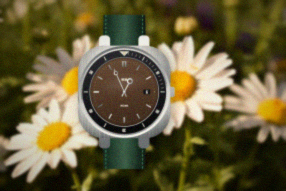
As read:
12.56
